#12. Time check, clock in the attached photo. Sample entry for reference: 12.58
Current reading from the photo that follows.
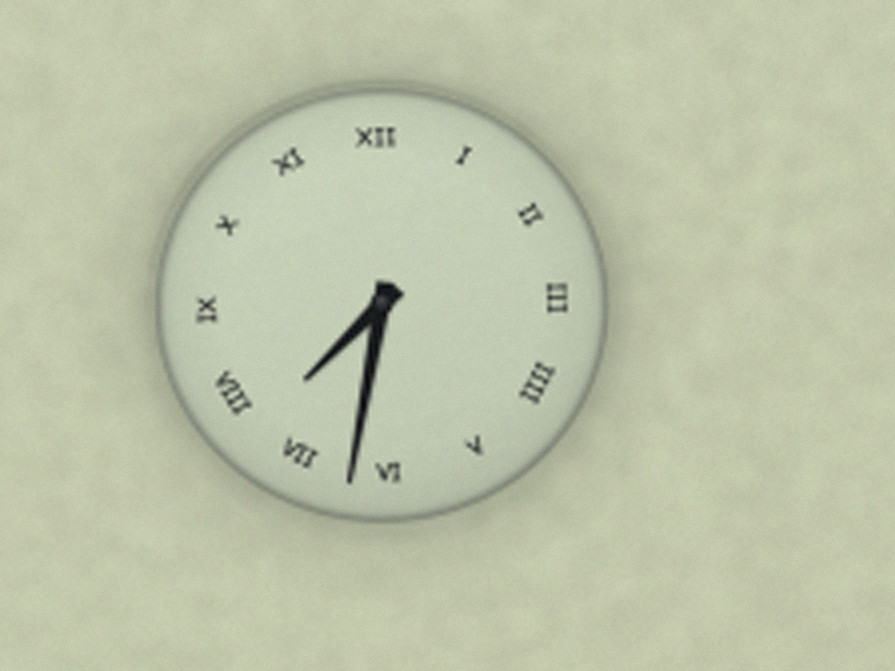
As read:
7.32
